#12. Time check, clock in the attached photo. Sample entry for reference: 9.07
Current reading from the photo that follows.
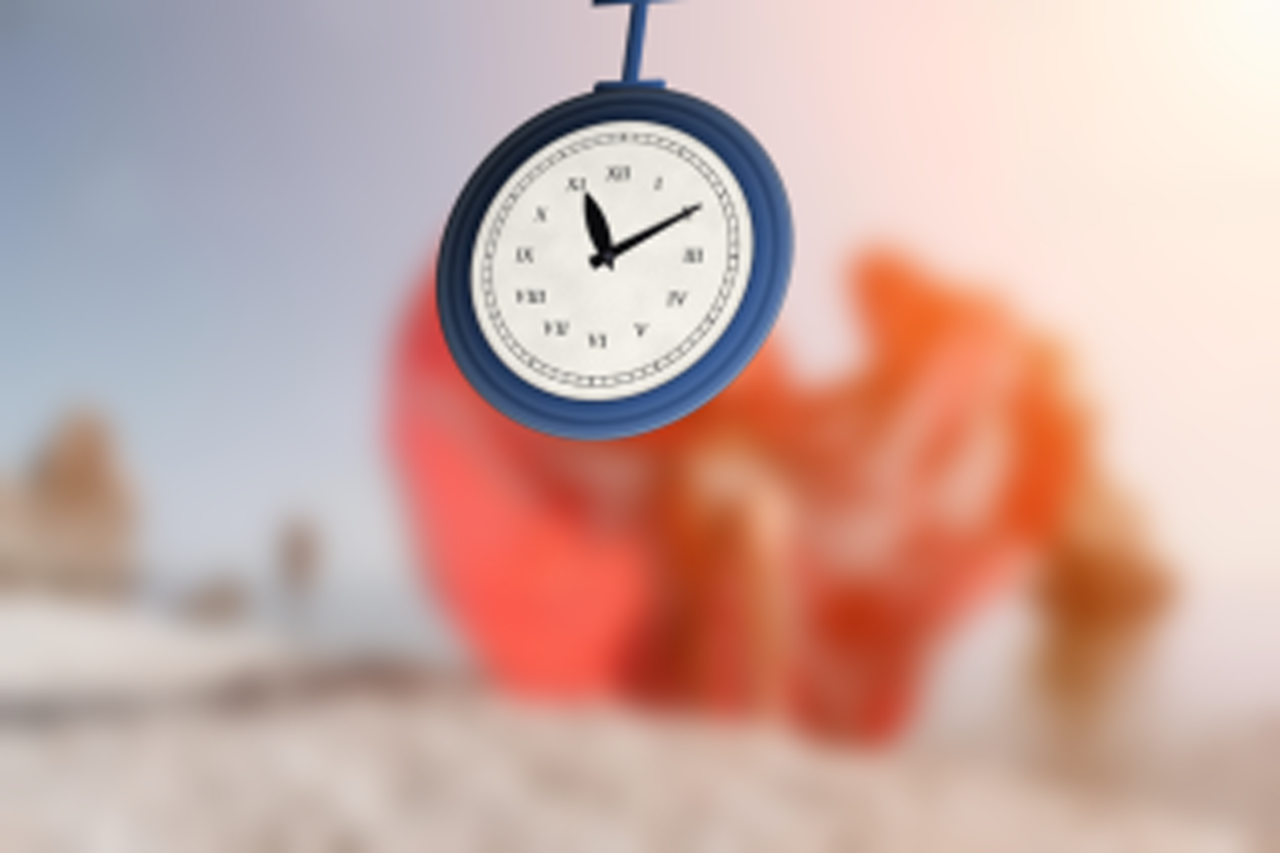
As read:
11.10
